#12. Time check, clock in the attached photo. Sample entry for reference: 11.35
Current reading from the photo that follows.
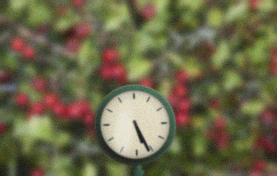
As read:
5.26
